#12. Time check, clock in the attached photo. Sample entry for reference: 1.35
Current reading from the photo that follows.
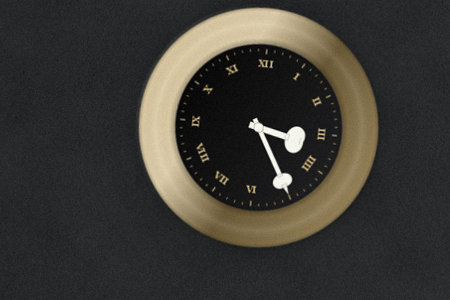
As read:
3.25
